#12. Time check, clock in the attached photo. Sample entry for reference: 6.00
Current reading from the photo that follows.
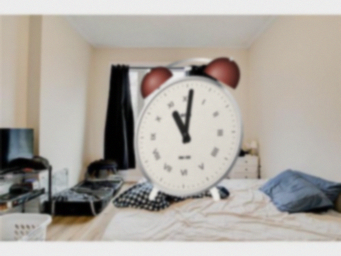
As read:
11.01
